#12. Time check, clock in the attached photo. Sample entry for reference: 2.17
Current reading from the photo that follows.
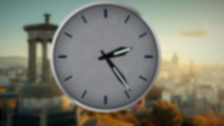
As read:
2.24
